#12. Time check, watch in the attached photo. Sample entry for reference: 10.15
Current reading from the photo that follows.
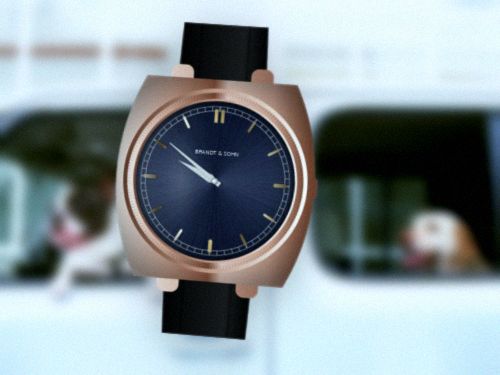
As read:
9.51
